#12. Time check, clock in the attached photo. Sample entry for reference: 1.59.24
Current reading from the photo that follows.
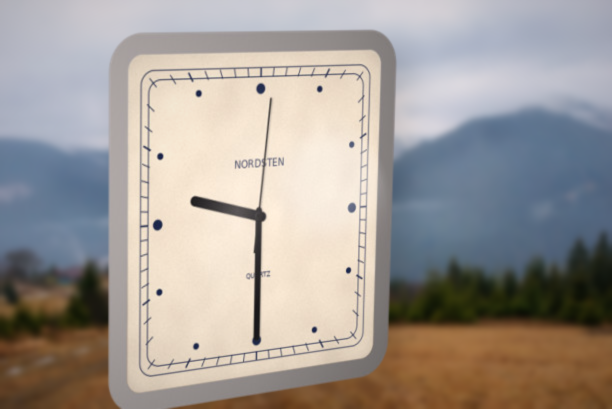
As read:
9.30.01
